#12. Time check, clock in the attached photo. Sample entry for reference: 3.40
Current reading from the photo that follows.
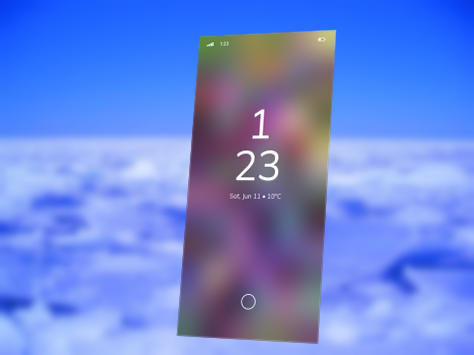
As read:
1.23
